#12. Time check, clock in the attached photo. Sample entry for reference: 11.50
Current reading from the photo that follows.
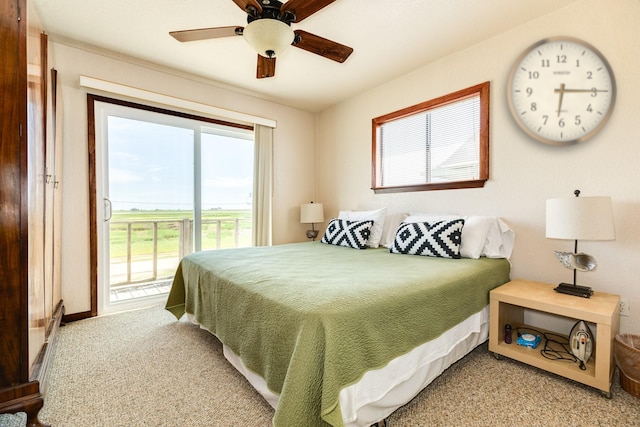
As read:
6.15
